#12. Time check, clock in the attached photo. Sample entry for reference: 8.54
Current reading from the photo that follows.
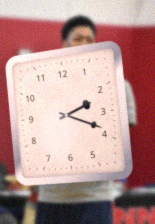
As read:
2.19
